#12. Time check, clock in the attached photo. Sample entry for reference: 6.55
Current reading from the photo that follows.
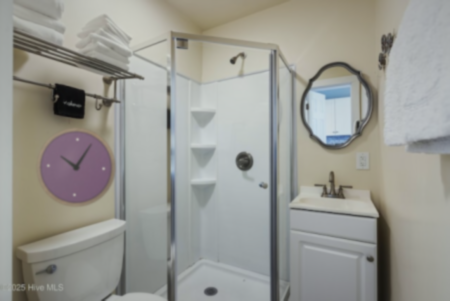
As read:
10.05
